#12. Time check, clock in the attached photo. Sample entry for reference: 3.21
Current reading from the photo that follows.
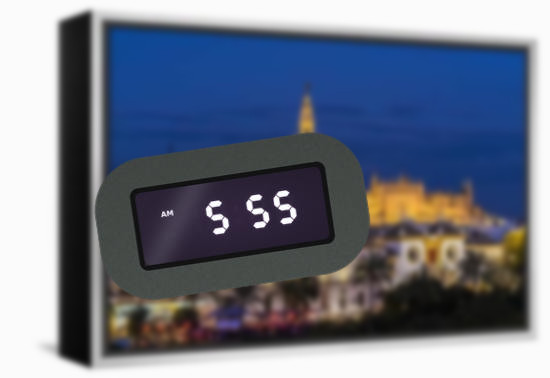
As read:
5.55
